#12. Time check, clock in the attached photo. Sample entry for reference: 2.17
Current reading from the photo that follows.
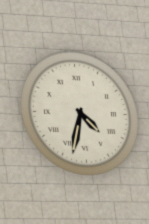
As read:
4.33
